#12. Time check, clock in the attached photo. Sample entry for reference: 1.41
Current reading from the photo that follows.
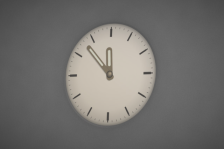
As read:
11.53
